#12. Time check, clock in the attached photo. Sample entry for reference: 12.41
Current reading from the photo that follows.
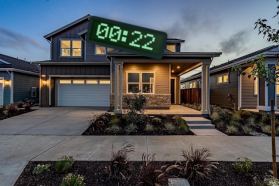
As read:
0.22
